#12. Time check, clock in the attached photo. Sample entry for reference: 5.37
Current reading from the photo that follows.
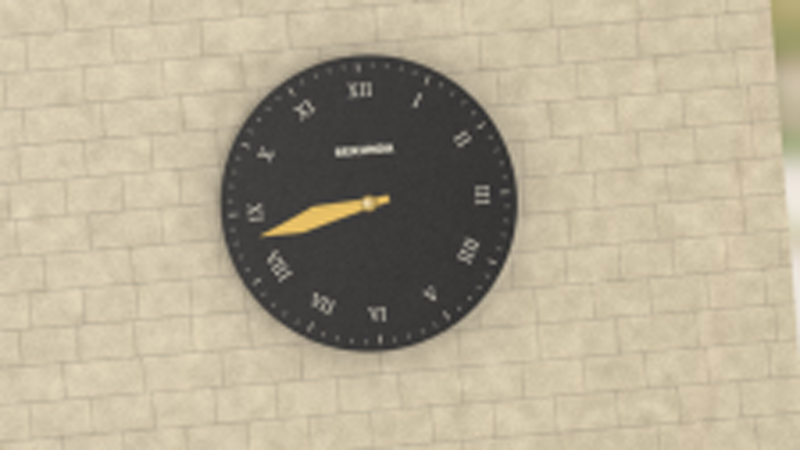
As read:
8.43
